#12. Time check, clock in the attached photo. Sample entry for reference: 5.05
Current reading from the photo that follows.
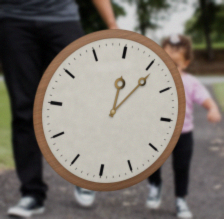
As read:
12.06
